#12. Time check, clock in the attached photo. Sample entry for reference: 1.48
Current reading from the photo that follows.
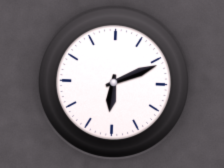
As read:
6.11
